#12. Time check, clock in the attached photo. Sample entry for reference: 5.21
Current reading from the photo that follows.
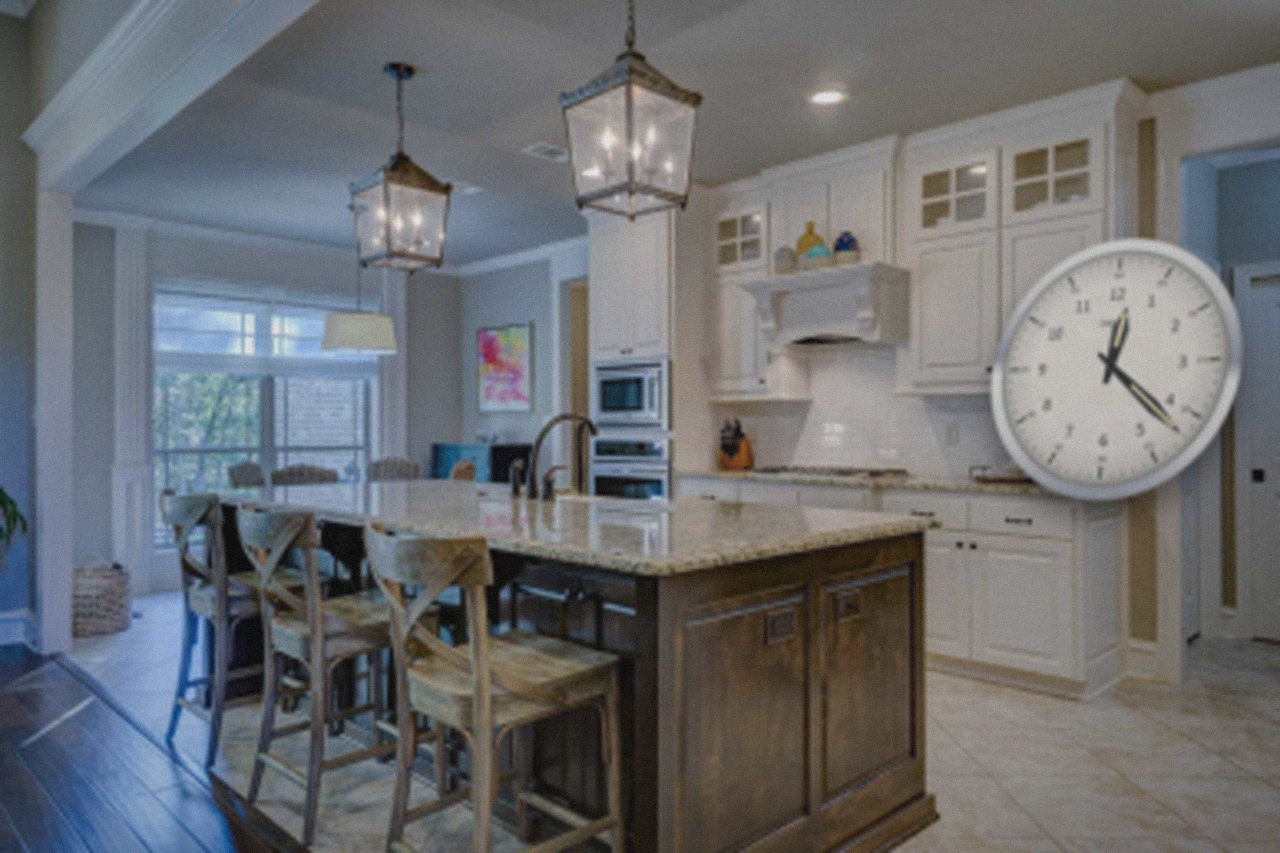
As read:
12.22
